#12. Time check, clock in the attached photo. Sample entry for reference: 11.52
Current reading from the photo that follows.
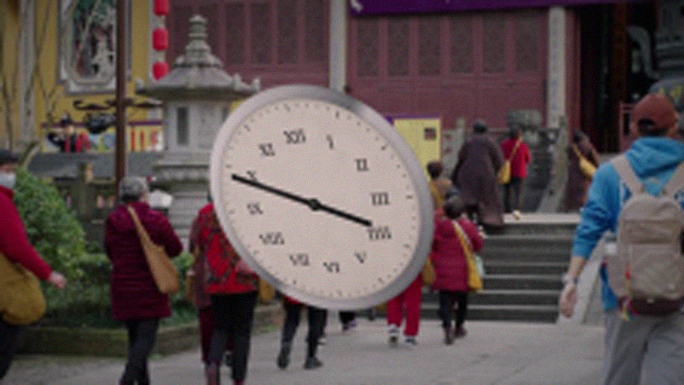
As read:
3.49
